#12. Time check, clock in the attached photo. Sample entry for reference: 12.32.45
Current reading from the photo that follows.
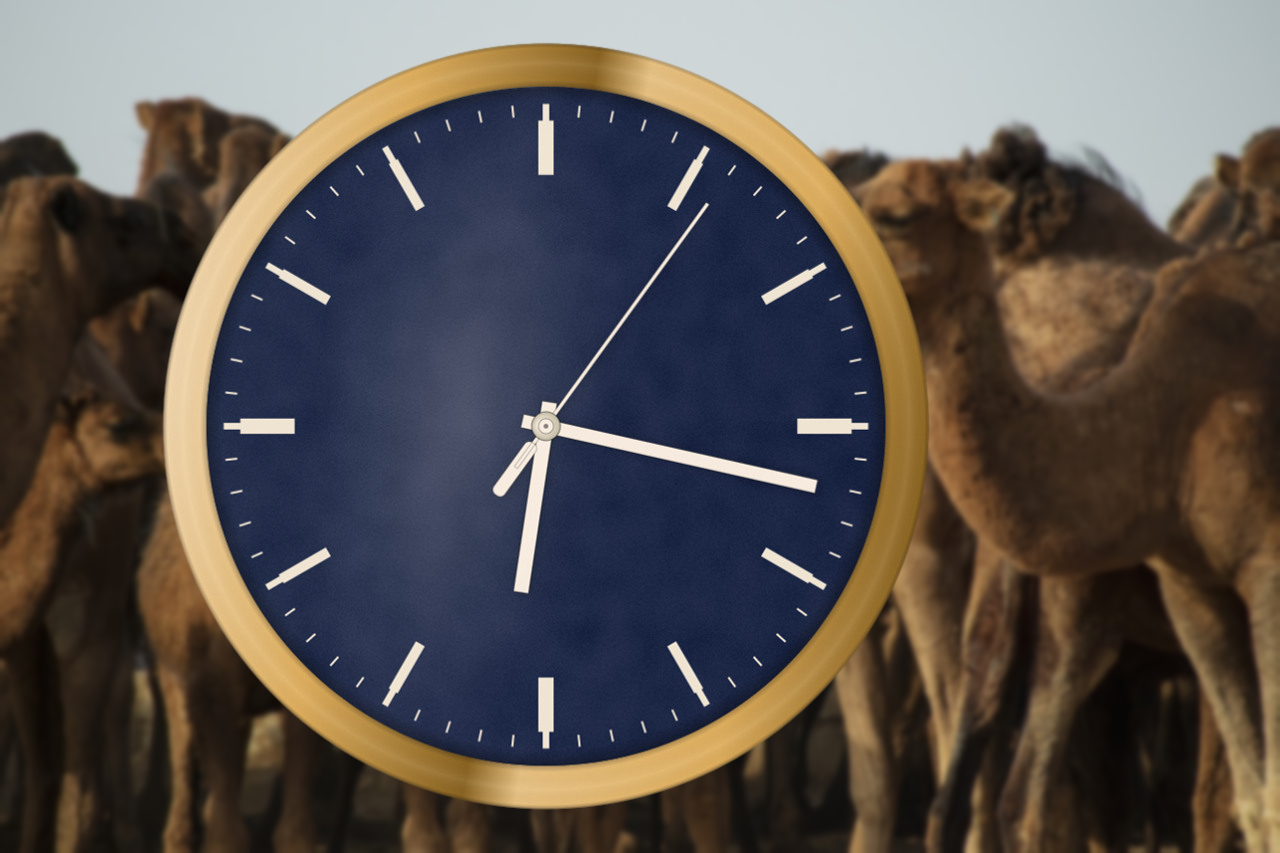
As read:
6.17.06
